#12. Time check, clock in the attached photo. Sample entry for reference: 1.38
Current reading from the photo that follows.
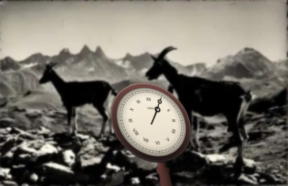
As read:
1.05
